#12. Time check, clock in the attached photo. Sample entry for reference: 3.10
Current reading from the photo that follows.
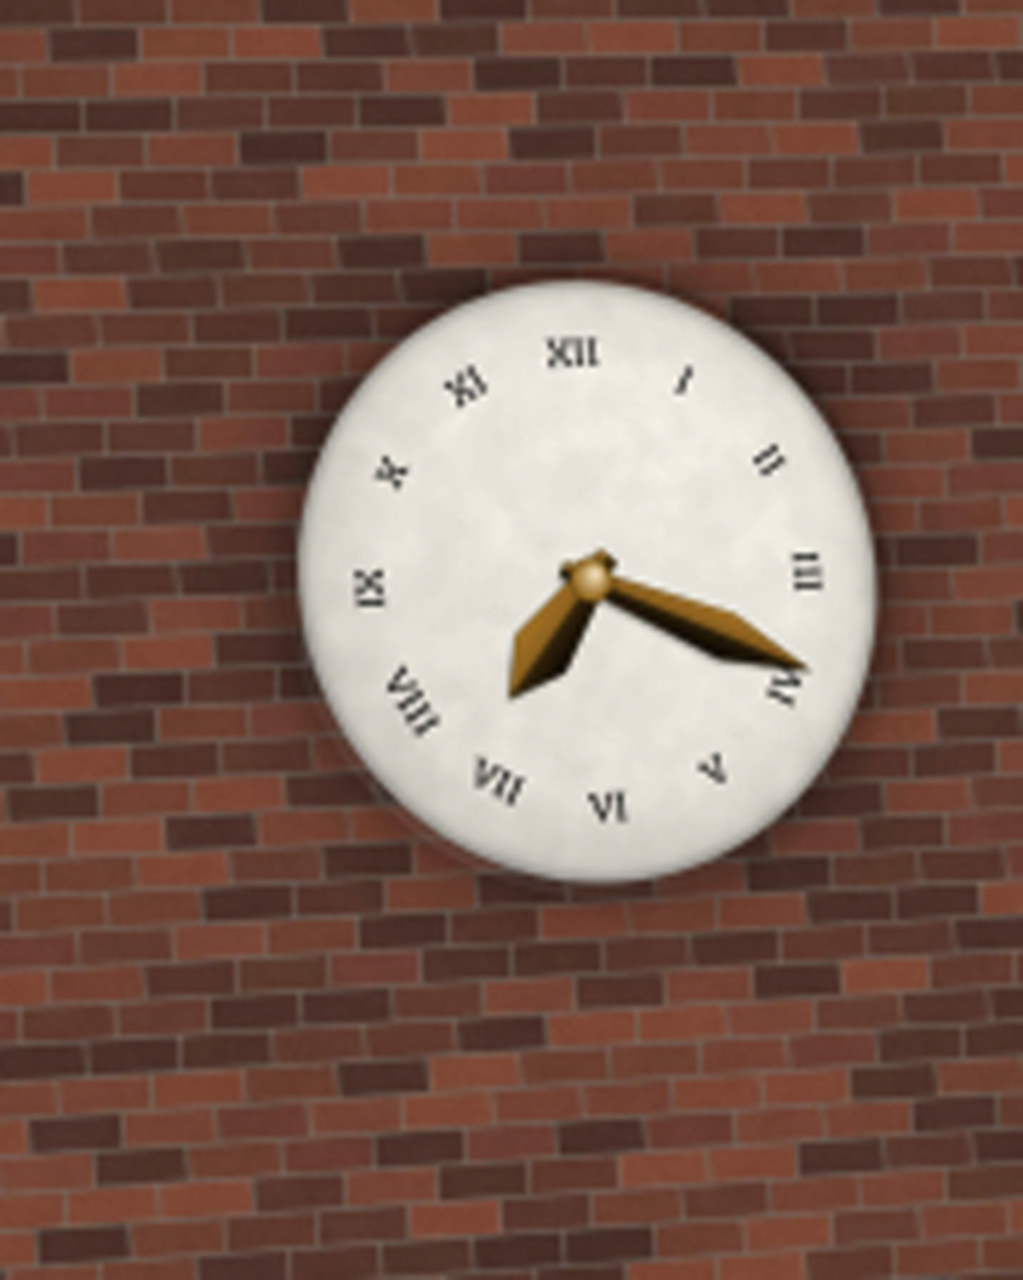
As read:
7.19
